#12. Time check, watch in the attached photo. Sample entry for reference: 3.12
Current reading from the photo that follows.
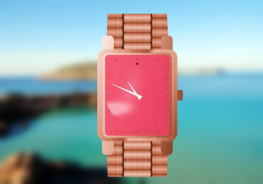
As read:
10.49
